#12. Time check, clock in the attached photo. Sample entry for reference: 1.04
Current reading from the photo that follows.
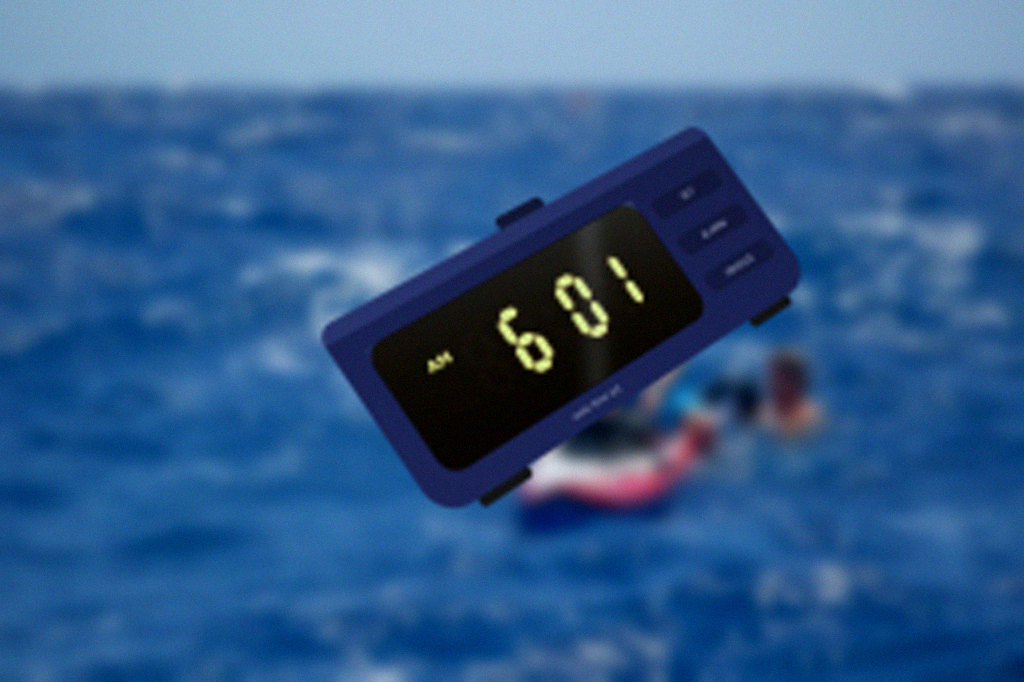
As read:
6.01
